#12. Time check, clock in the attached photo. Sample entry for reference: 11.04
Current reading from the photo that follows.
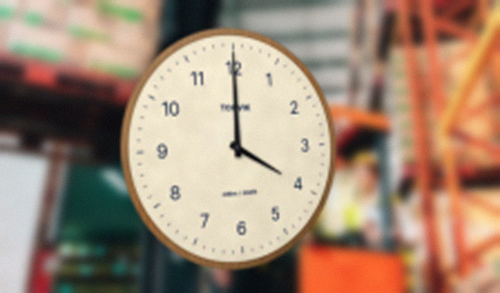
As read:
4.00
